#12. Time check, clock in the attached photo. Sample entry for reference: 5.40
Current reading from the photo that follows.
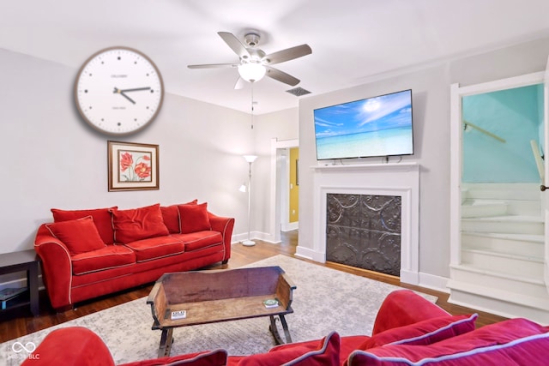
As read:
4.14
